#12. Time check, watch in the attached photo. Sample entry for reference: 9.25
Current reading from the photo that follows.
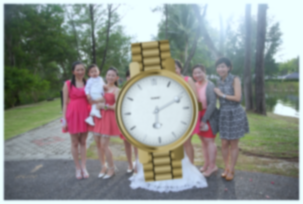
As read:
6.11
